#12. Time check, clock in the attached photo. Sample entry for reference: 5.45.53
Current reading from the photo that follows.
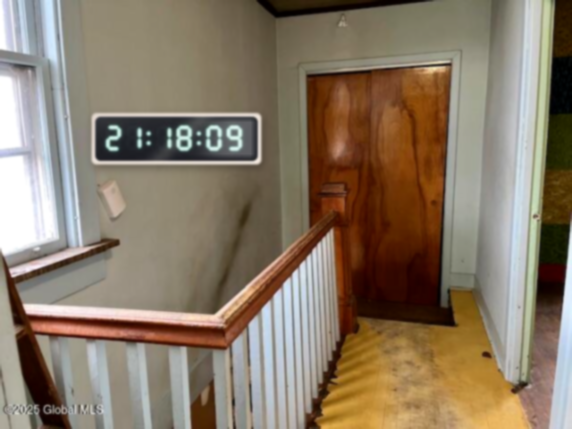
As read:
21.18.09
